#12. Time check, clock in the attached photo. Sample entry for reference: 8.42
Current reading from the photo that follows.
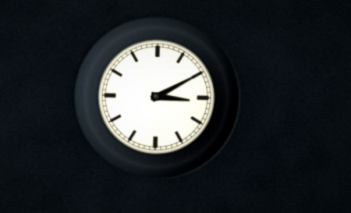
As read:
3.10
